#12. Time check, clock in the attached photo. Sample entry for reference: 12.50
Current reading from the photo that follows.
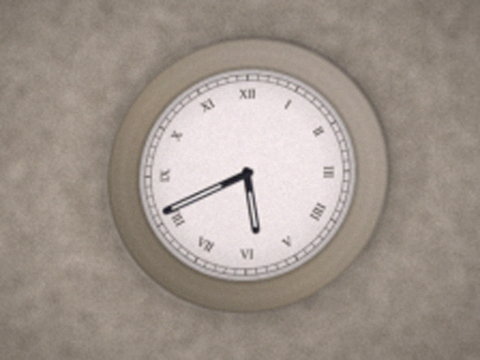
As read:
5.41
